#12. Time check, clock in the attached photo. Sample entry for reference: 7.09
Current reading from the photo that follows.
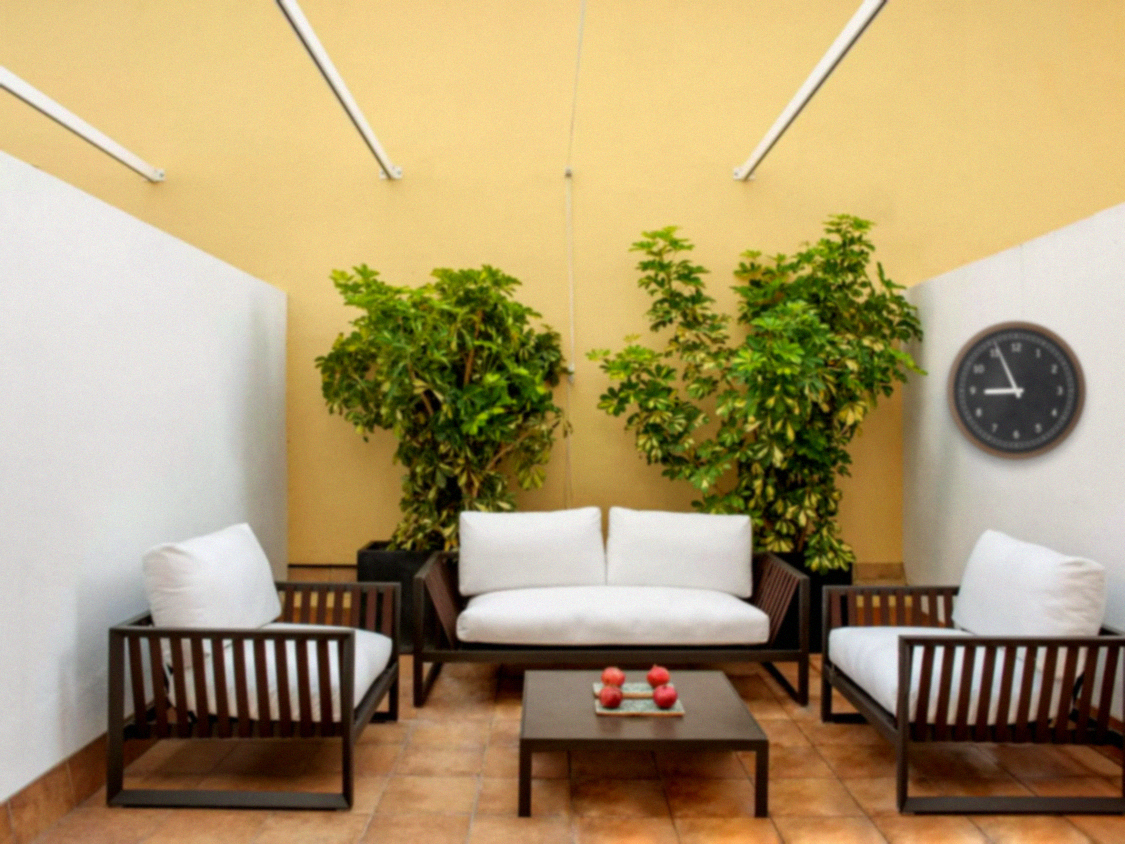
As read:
8.56
